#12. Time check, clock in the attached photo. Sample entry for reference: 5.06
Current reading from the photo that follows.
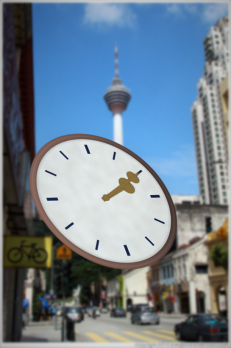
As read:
2.10
